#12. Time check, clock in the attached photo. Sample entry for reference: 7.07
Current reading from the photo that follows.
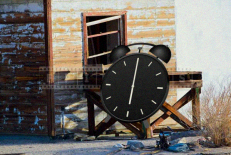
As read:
6.00
